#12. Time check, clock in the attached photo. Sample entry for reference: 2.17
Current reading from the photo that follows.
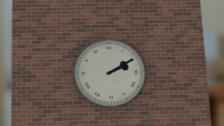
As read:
2.10
